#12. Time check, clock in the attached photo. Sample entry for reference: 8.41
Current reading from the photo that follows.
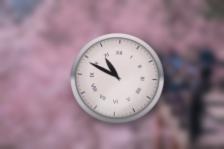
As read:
10.49
